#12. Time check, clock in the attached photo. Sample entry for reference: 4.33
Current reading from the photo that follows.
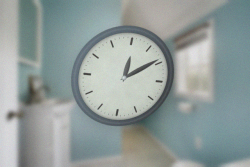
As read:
12.09
